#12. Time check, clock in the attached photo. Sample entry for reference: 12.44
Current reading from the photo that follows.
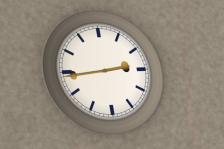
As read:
2.44
